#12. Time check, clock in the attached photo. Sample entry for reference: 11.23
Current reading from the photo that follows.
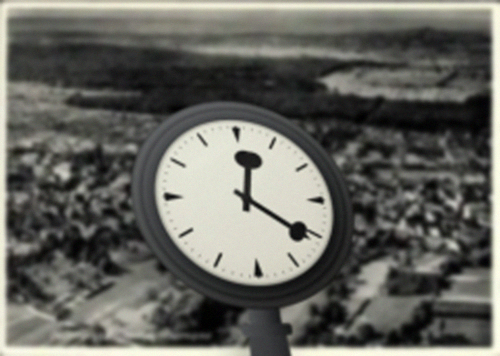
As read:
12.21
